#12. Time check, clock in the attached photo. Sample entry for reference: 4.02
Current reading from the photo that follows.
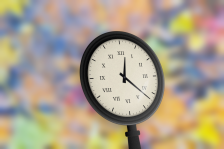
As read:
12.22
